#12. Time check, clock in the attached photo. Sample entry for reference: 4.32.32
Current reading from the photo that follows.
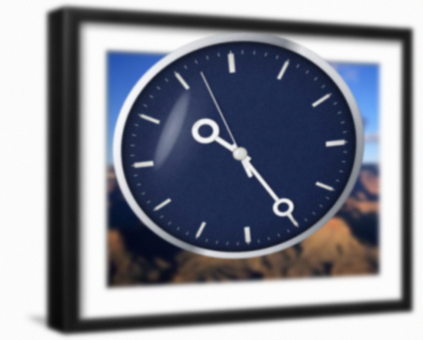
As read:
10.24.57
